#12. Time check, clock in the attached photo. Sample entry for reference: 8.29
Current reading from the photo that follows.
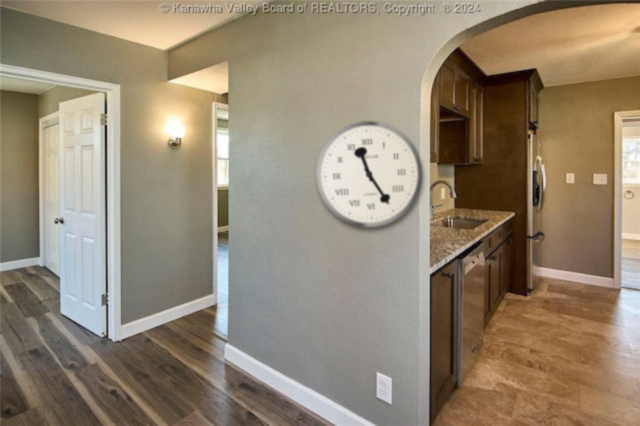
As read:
11.25
